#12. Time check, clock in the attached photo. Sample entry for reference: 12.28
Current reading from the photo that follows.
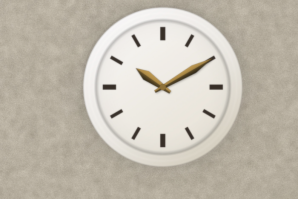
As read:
10.10
